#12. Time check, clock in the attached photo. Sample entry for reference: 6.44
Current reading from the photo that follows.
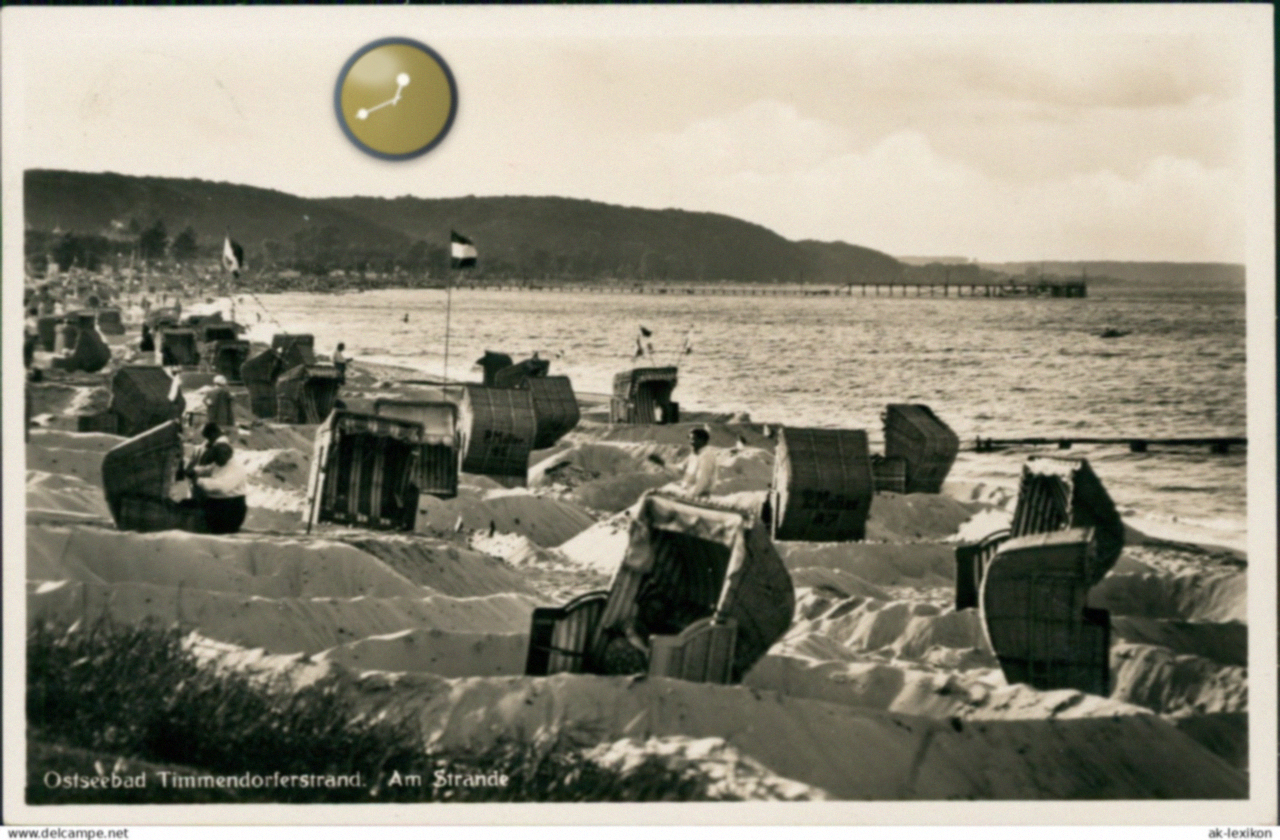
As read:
12.41
